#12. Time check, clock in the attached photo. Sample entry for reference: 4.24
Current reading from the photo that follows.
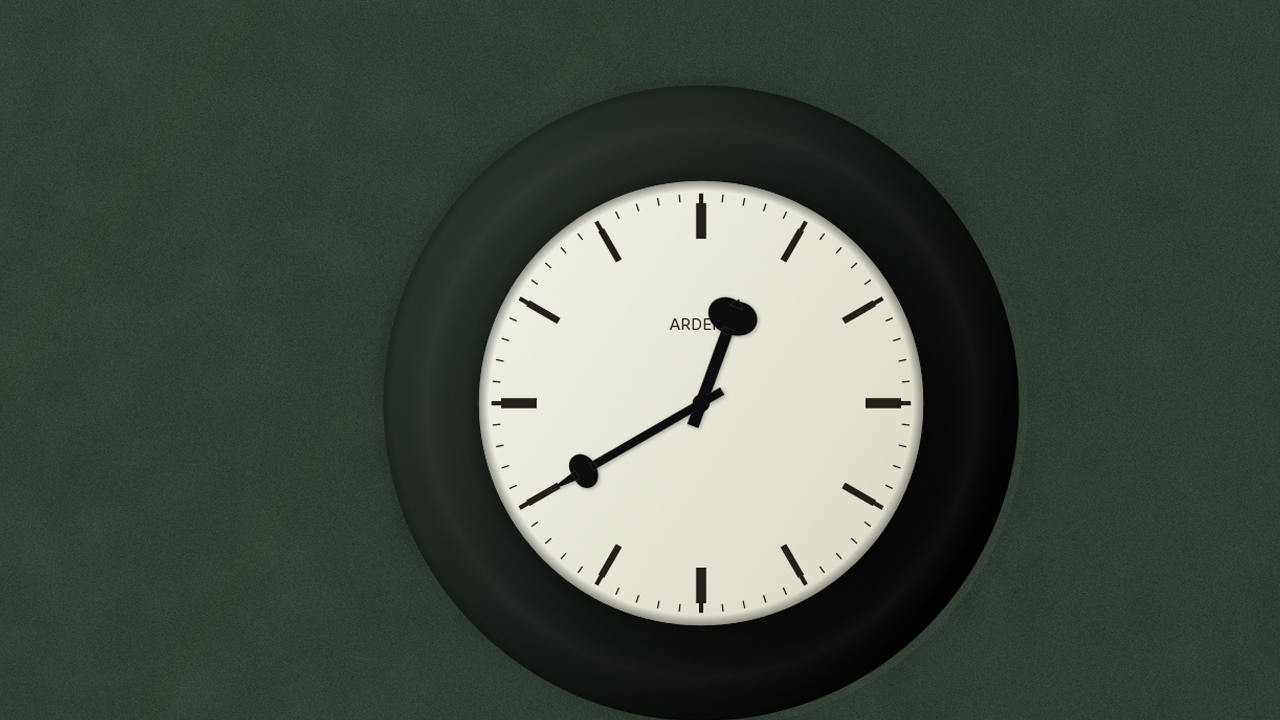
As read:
12.40
